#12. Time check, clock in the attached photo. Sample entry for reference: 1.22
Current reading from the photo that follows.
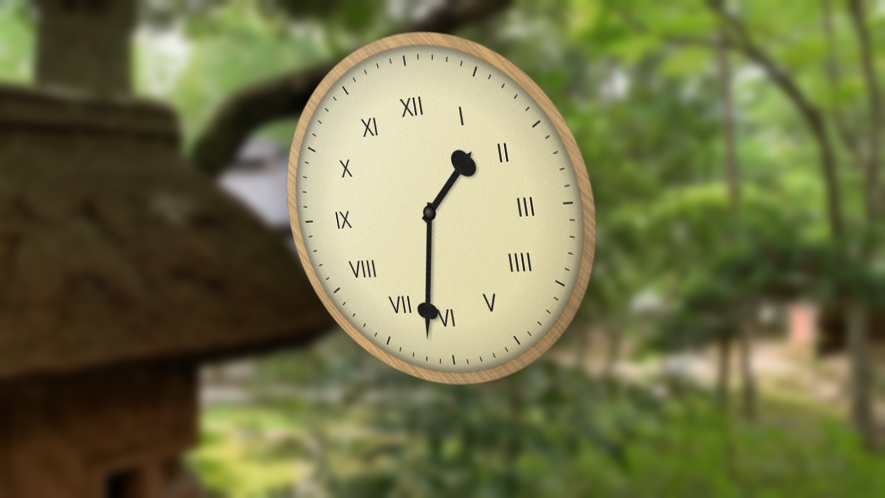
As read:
1.32
